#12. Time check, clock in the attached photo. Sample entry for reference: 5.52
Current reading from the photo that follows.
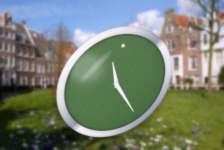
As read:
11.24
